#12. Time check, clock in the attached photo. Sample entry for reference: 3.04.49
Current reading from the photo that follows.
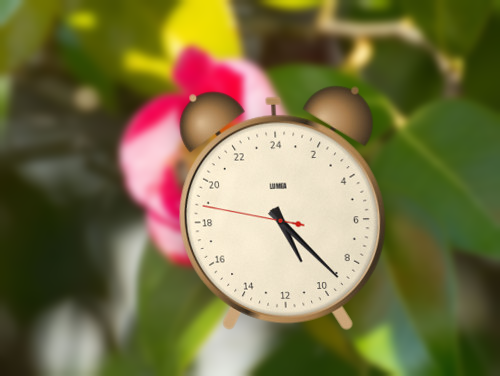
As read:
10.22.47
